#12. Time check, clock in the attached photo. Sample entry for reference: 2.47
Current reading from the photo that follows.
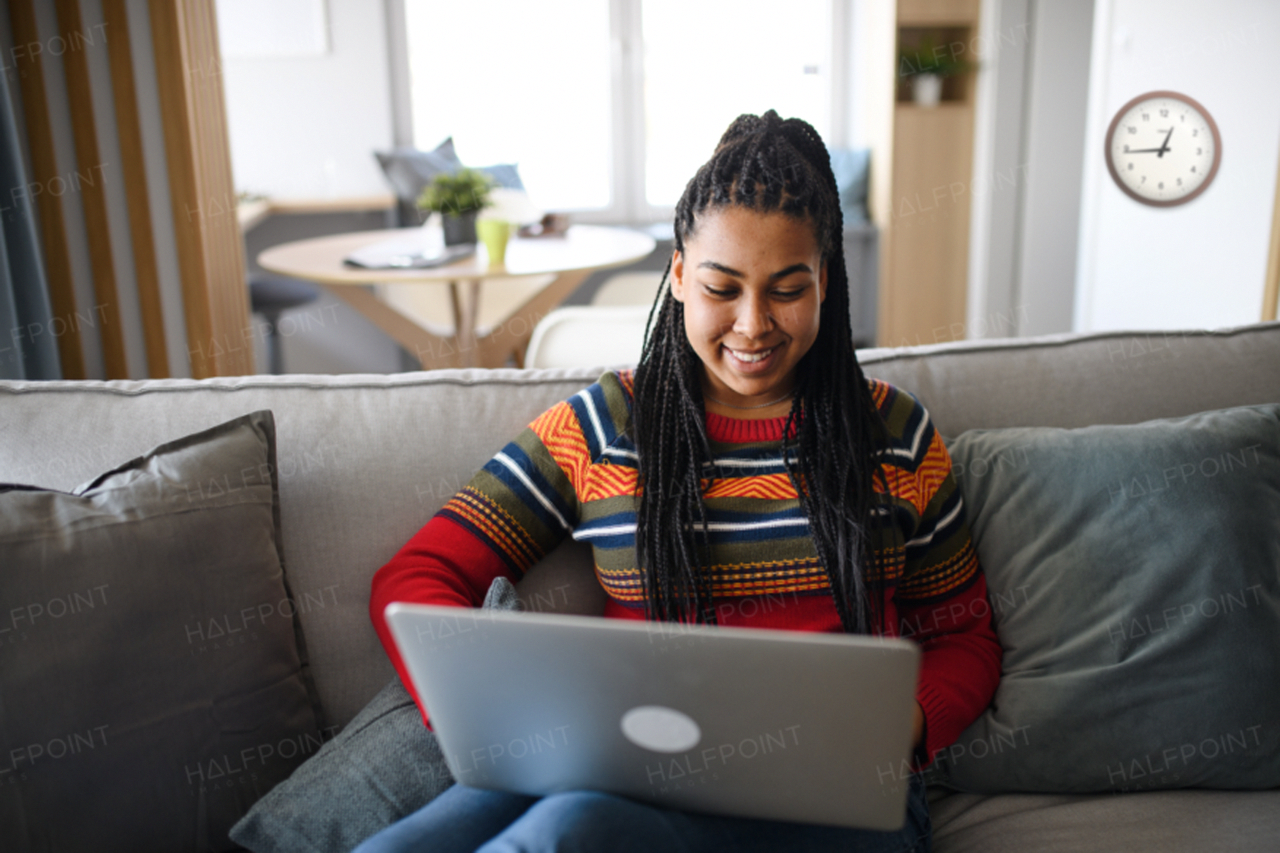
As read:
12.44
